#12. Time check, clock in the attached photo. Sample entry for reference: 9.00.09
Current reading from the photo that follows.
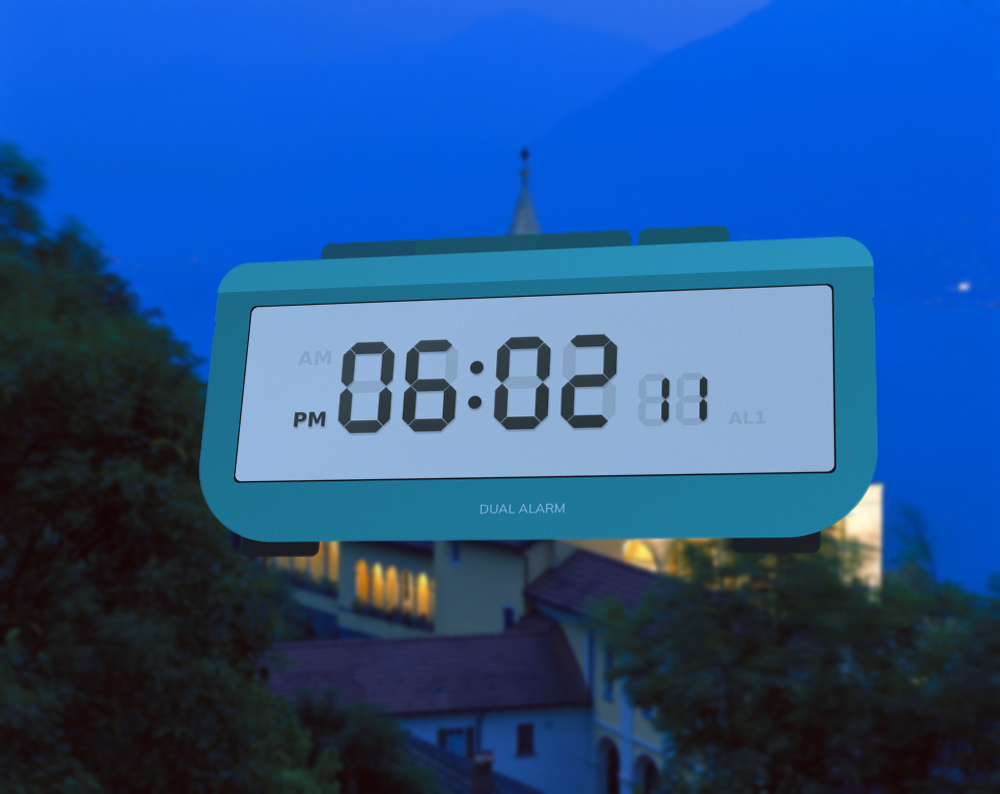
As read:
6.02.11
